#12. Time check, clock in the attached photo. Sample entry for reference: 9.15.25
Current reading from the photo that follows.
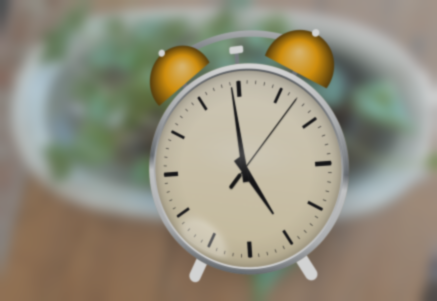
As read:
4.59.07
